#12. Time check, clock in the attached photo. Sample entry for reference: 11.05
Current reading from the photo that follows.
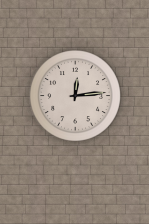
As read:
12.14
